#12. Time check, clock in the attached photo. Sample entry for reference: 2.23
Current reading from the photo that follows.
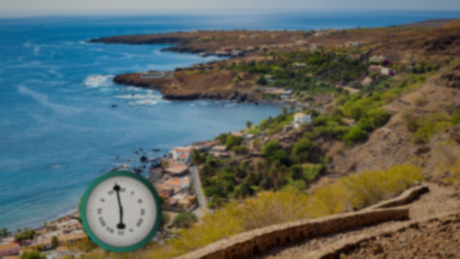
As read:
5.58
